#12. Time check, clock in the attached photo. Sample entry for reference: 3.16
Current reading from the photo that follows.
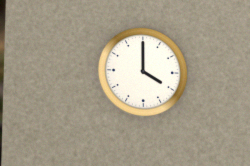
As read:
4.00
